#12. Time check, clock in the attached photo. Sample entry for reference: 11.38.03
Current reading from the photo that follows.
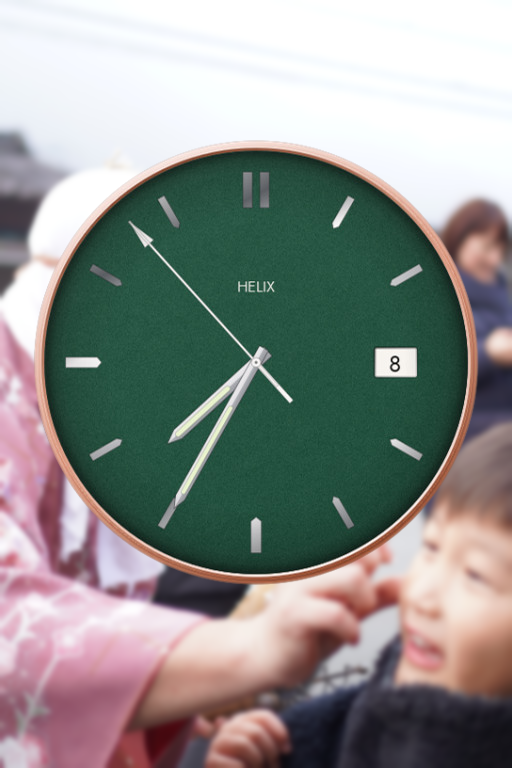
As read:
7.34.53
